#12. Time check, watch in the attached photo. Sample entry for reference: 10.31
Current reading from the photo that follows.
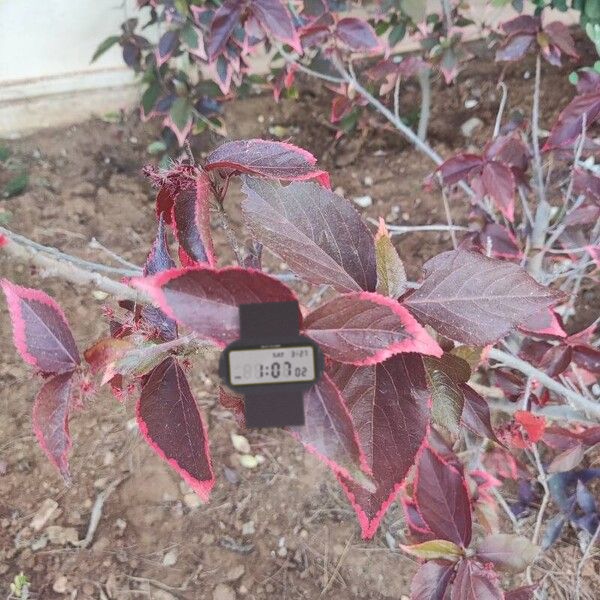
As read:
1.07
